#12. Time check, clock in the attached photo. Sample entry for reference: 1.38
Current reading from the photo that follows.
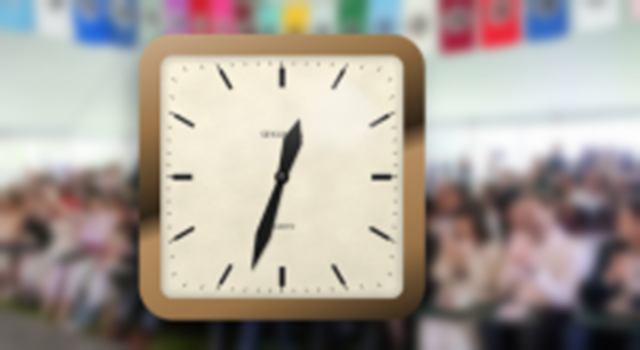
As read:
12.33
